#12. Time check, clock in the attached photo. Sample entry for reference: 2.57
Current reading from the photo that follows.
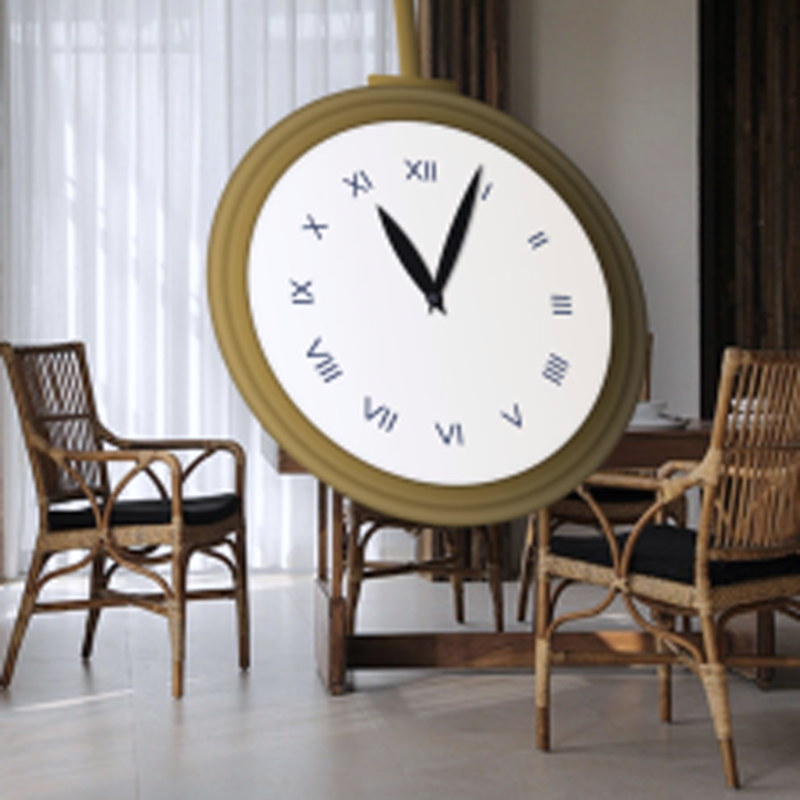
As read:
11.04
